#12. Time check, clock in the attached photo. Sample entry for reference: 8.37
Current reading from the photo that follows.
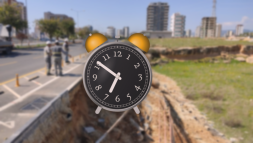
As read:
6.51
